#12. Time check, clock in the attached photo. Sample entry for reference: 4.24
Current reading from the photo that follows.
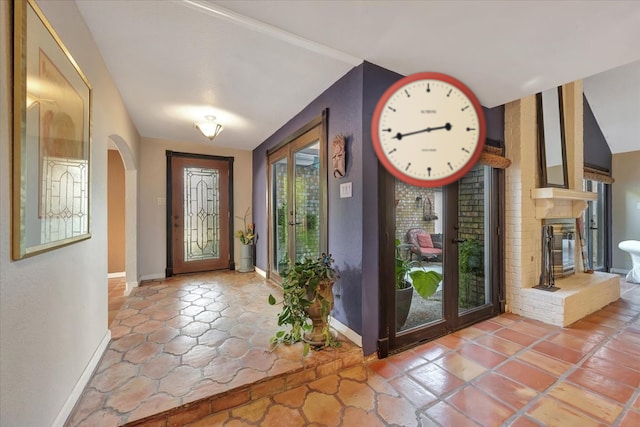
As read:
2.43
